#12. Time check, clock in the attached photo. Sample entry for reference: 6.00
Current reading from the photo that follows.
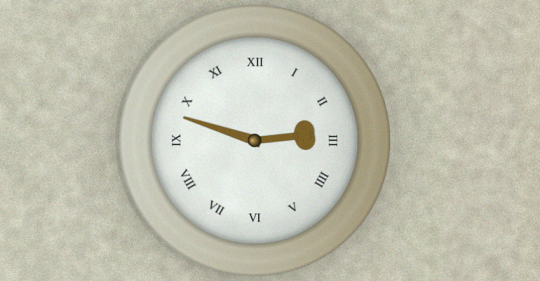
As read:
2.48
